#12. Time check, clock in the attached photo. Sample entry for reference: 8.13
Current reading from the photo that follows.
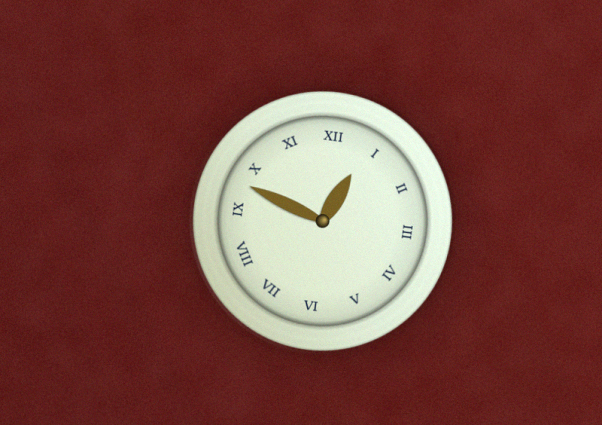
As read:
12.48
